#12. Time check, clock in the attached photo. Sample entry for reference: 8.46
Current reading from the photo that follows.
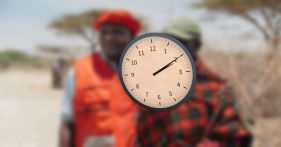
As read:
2.10
